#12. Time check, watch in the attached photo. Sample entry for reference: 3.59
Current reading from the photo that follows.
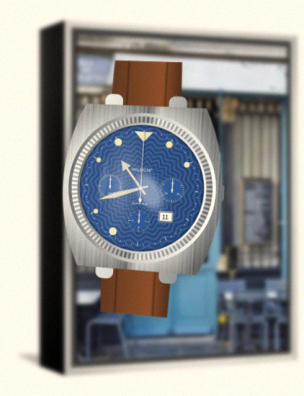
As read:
10.42
